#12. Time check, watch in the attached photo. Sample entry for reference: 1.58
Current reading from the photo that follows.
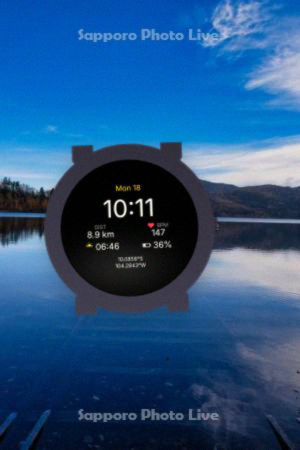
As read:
10.11
